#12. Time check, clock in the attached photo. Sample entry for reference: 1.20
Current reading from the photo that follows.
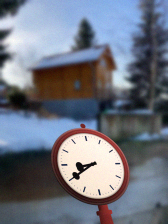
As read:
8.40
